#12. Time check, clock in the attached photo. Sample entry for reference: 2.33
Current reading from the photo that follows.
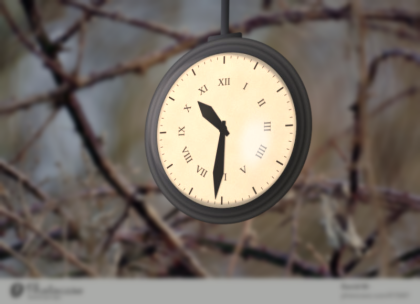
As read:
10.31
